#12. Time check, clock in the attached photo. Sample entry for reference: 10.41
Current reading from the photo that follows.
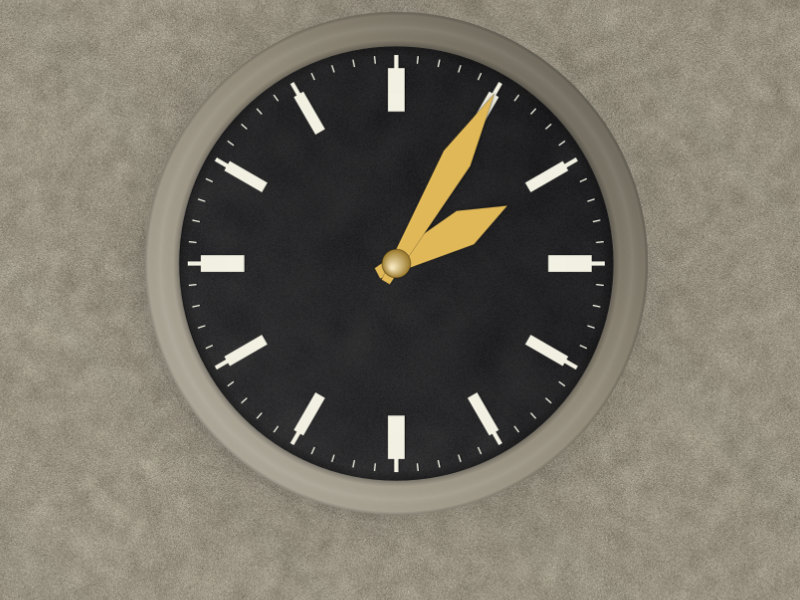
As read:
2.05
